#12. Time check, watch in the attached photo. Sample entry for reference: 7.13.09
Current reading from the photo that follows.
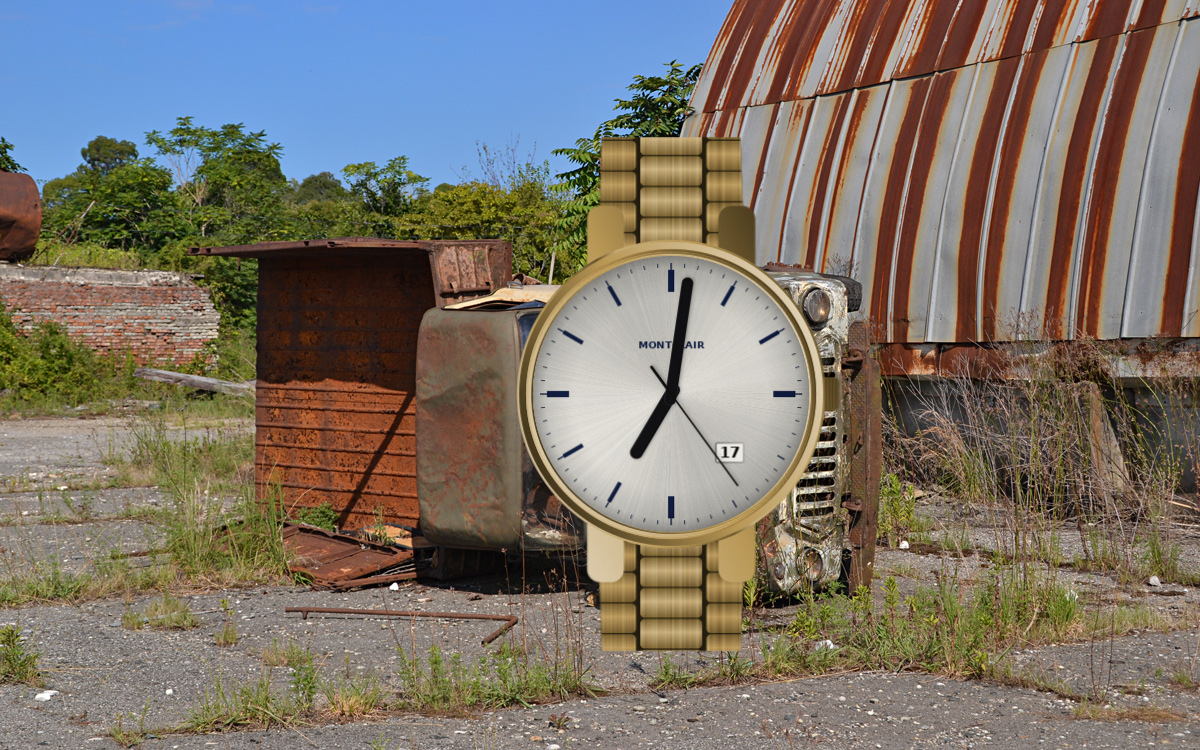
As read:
7.01.24
